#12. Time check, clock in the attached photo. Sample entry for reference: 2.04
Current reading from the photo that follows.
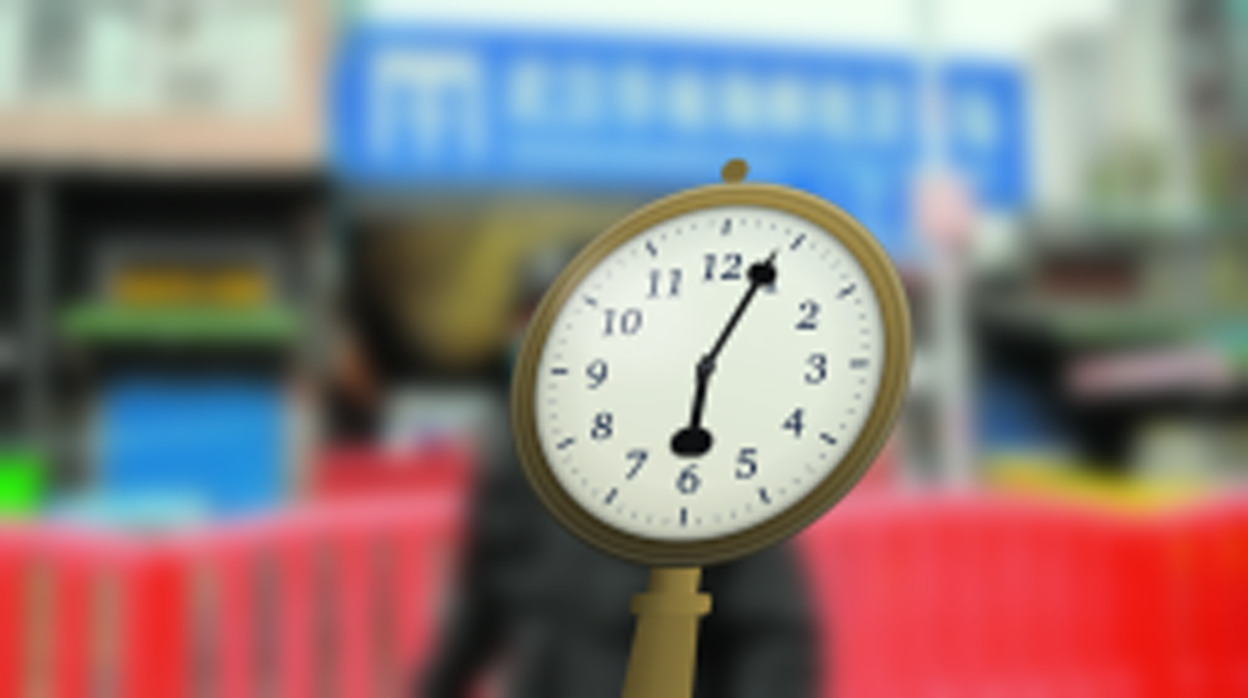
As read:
6.04
